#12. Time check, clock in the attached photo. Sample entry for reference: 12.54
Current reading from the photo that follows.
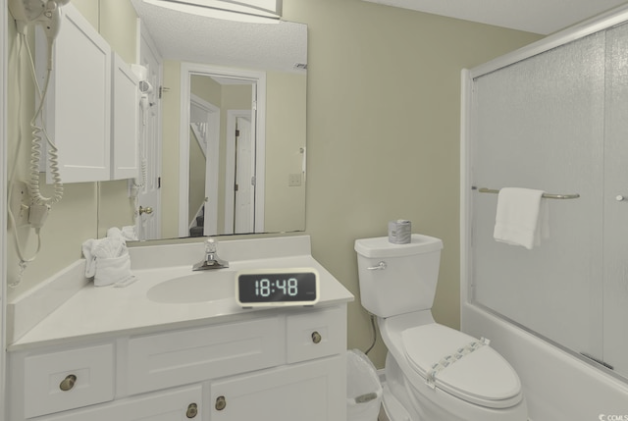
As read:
18.48
